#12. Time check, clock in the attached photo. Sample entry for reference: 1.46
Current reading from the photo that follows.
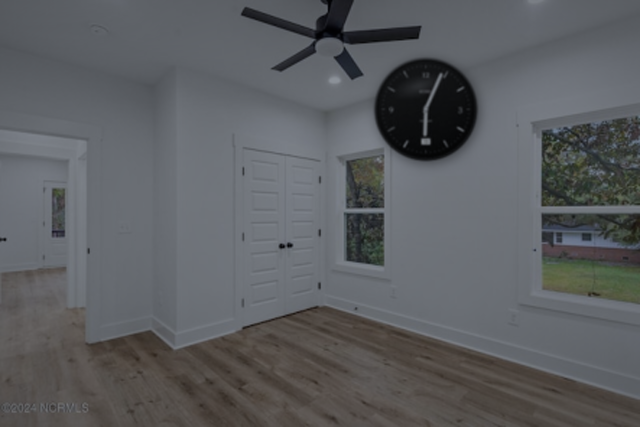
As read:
6.04
